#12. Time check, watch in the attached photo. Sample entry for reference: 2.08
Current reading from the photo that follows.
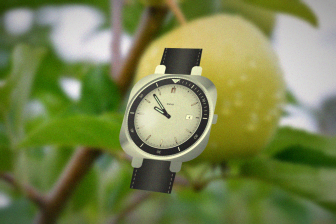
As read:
9.53
